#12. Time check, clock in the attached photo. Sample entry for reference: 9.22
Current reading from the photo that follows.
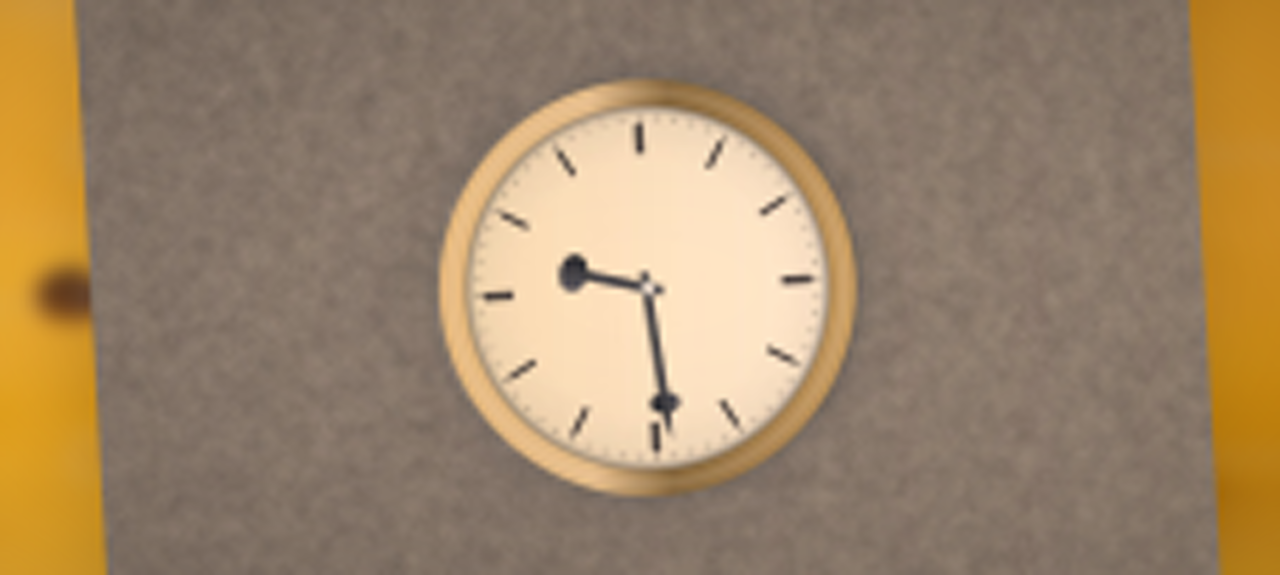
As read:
9.29
